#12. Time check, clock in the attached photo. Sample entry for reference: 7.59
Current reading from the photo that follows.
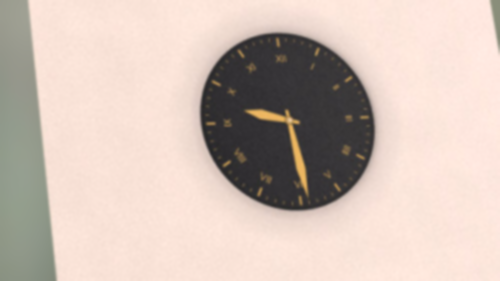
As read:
9.29
